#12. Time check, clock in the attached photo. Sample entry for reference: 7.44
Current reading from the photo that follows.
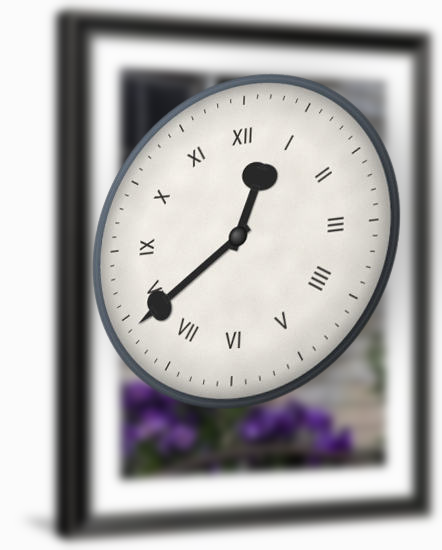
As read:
12.39
